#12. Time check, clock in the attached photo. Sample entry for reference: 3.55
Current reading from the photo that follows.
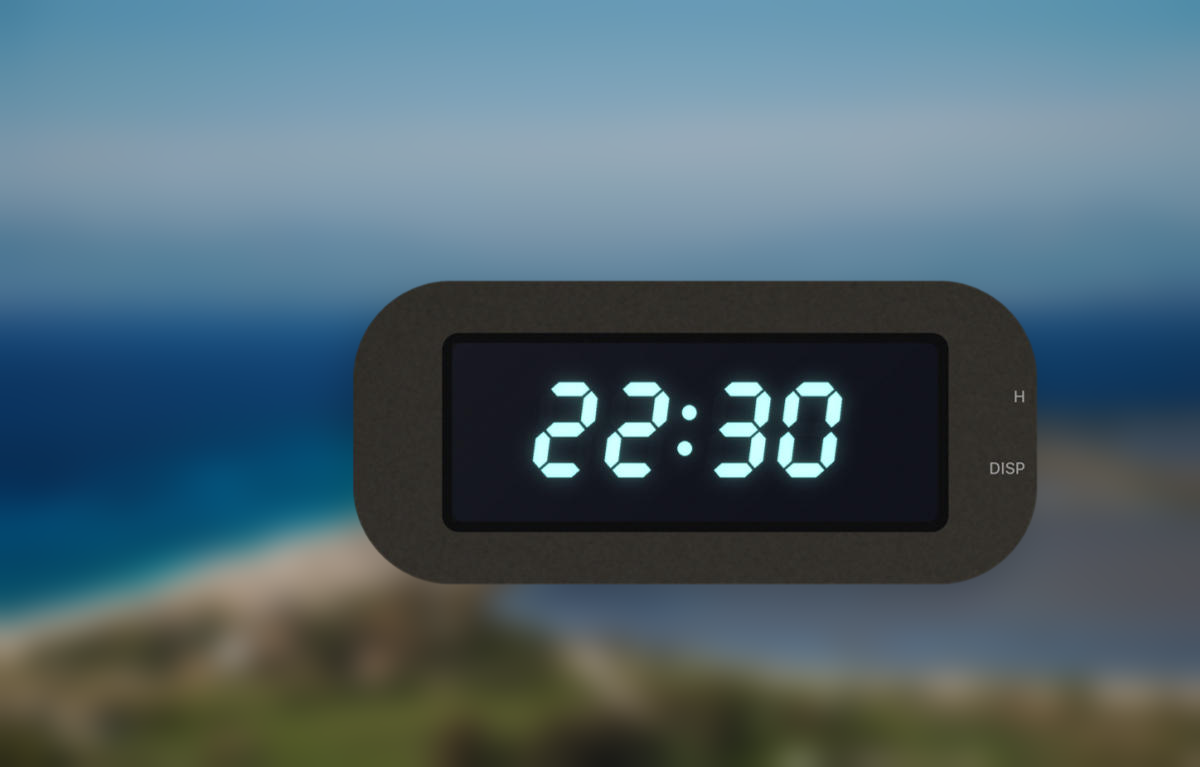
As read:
22.30
